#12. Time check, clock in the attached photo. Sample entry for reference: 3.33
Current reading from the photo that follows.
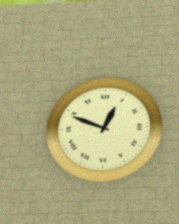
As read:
12.49
